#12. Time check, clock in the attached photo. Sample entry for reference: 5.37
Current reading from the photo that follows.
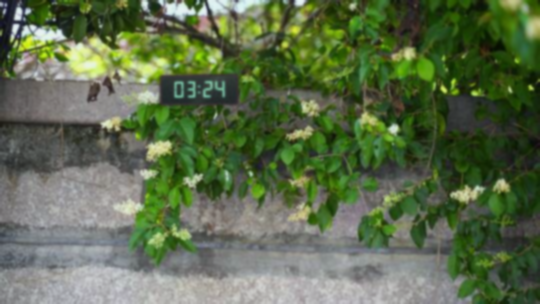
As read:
3.24
